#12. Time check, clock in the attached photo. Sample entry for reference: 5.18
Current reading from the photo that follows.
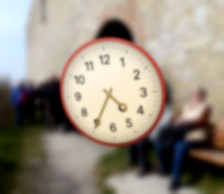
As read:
4.35
